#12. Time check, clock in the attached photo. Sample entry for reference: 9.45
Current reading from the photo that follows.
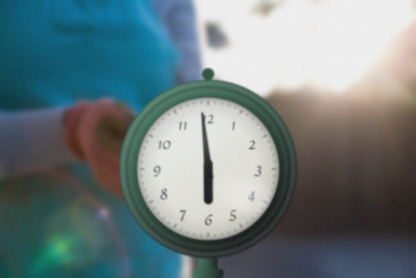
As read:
5.59
